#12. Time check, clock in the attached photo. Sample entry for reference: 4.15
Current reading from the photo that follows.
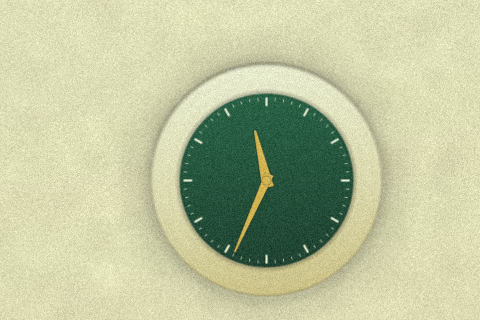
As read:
11.34
